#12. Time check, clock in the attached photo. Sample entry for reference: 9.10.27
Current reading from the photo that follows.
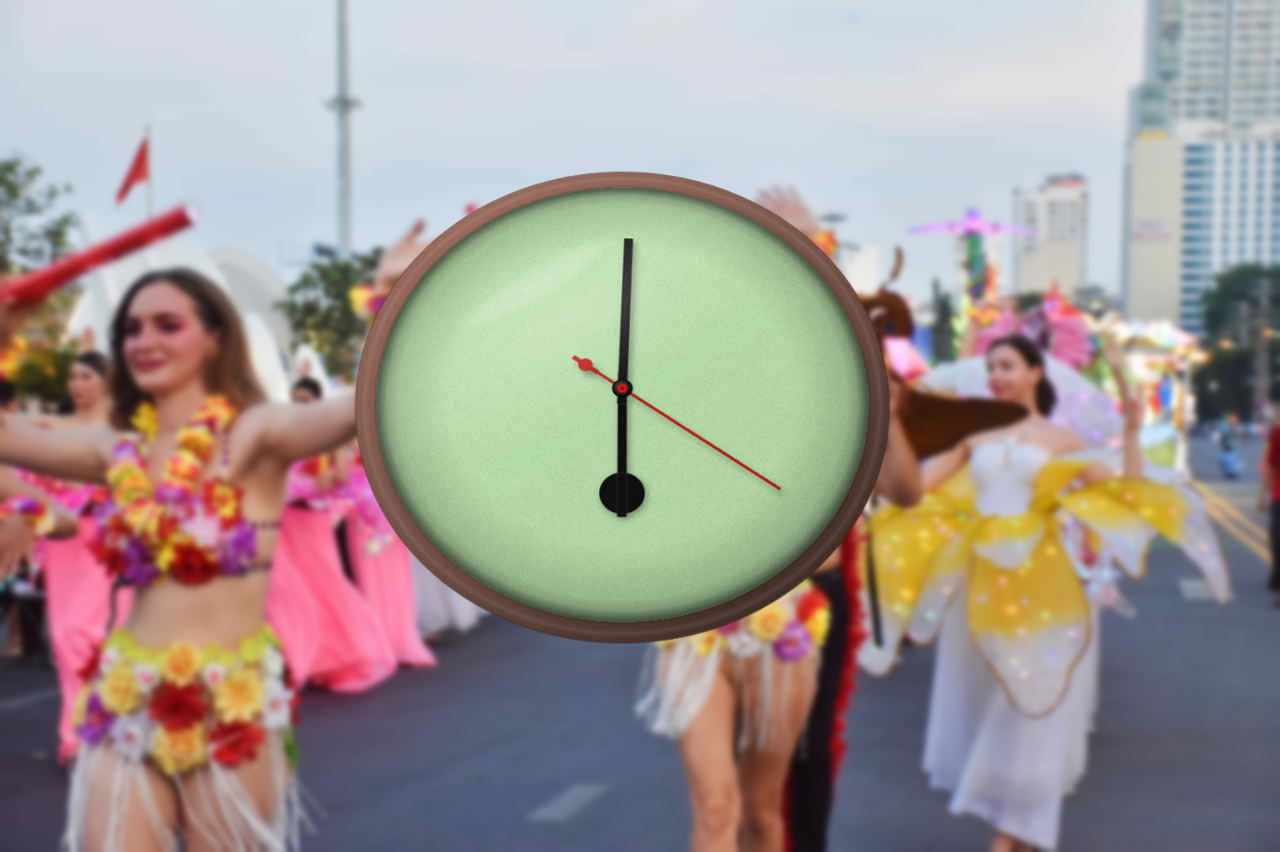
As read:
6.00.21
